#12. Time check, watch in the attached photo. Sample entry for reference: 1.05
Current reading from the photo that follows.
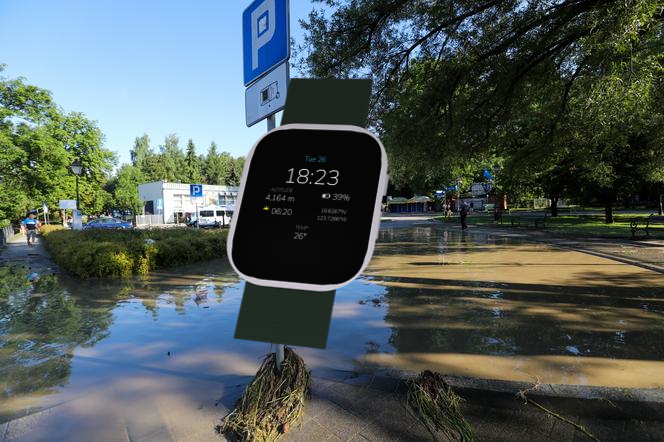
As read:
18.23
